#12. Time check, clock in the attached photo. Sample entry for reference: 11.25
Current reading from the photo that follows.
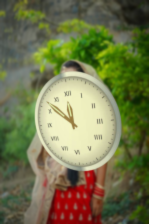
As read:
11.52
